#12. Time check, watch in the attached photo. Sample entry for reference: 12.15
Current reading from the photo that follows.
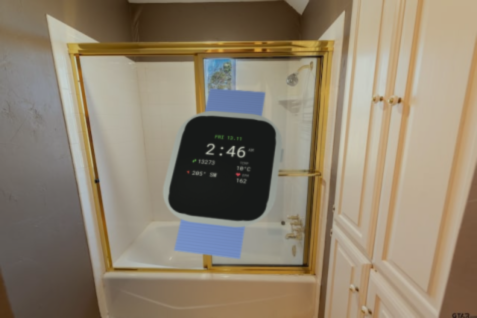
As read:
2.46
